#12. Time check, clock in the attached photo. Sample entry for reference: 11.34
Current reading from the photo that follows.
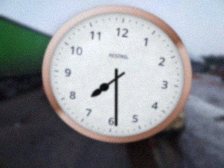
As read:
7.29
